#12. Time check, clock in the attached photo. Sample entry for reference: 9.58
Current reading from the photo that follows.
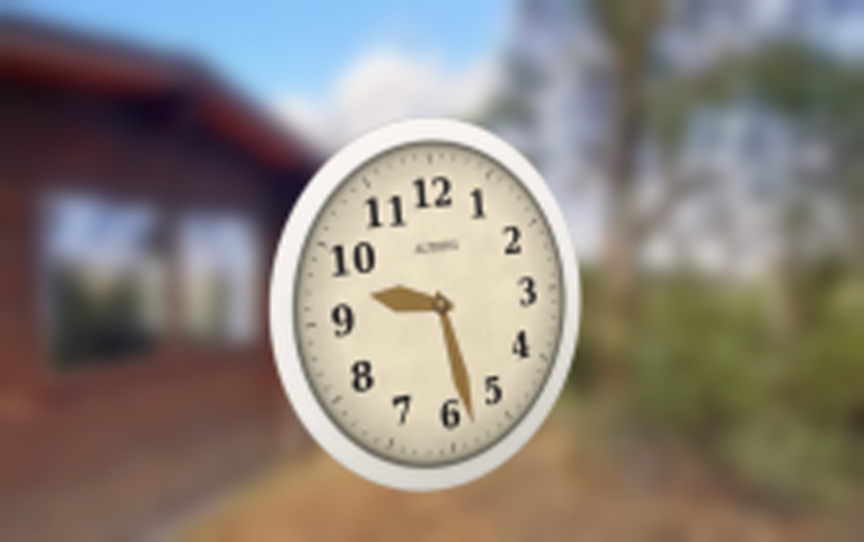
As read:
9.28
